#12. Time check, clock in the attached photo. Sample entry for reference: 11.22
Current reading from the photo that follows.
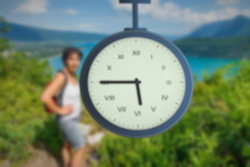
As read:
5.45
